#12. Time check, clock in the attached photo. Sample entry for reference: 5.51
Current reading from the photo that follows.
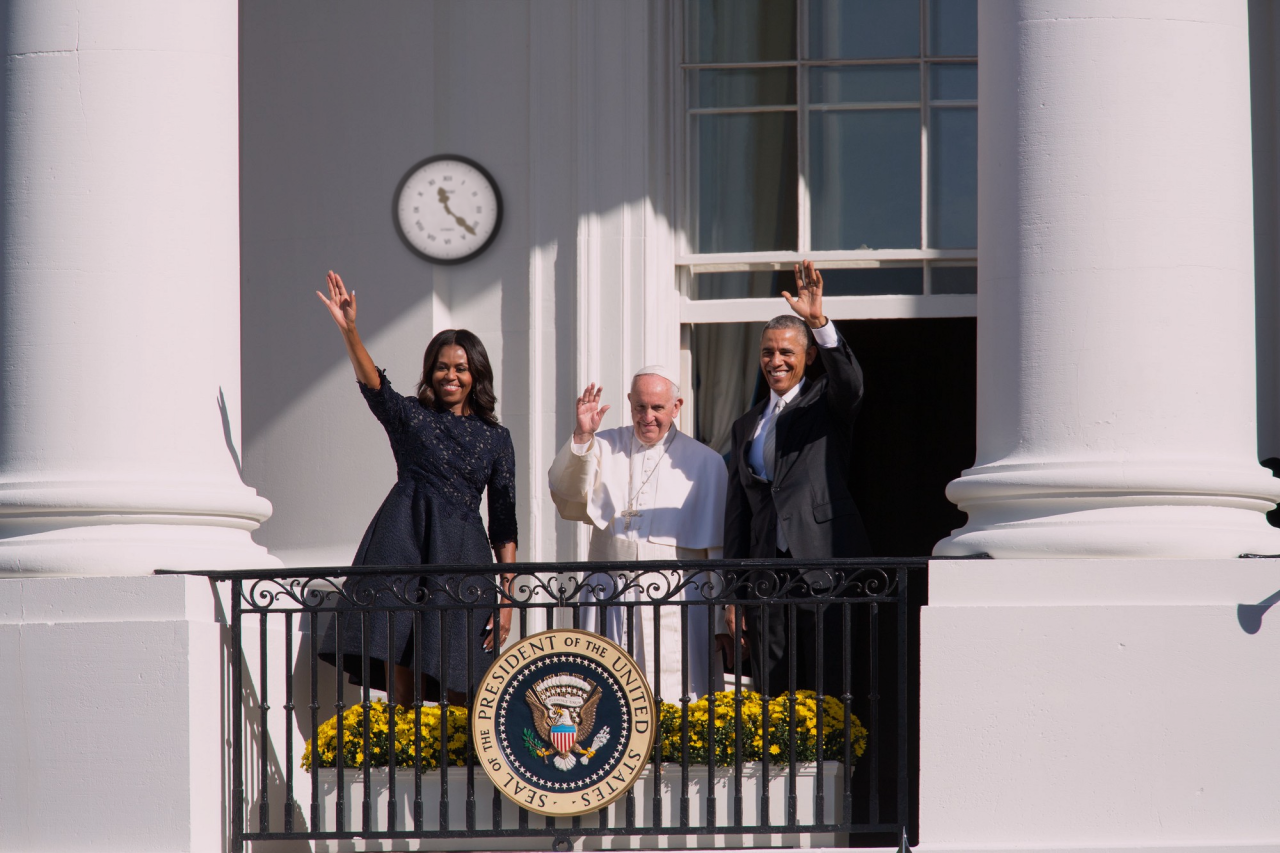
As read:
11.22
